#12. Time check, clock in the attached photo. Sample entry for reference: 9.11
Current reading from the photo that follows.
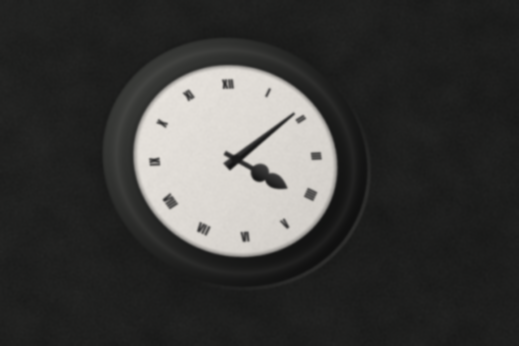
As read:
4.09
